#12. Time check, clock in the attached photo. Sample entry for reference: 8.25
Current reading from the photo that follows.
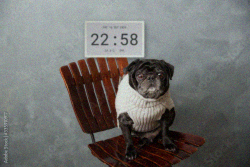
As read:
22.58
